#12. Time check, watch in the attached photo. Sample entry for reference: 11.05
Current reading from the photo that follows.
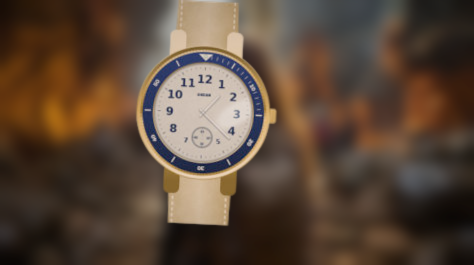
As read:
1.22
